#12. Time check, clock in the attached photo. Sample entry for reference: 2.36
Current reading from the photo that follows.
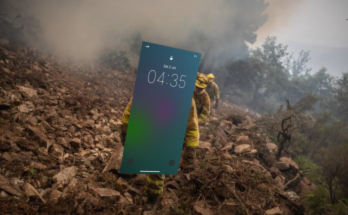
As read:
4.35
